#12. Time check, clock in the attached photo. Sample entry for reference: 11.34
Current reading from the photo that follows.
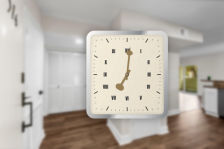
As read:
7.01
